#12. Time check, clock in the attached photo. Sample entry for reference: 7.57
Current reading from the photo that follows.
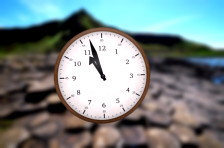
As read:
10.57
